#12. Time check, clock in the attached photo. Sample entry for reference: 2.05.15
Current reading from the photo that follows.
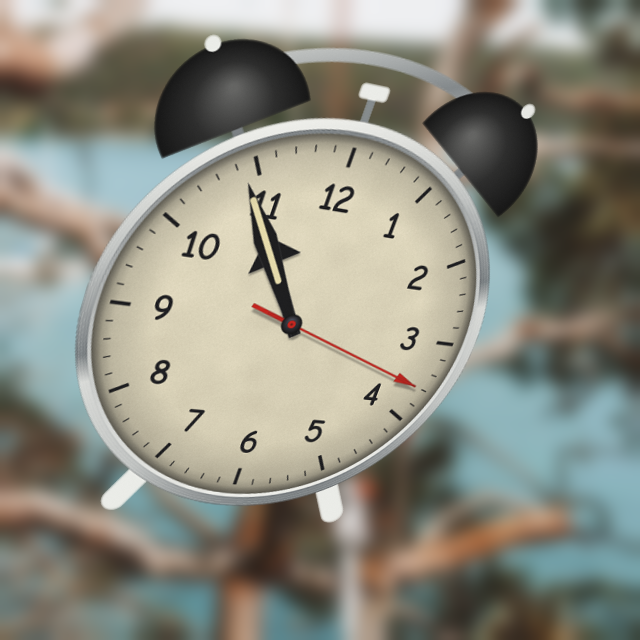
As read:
10.54.18
